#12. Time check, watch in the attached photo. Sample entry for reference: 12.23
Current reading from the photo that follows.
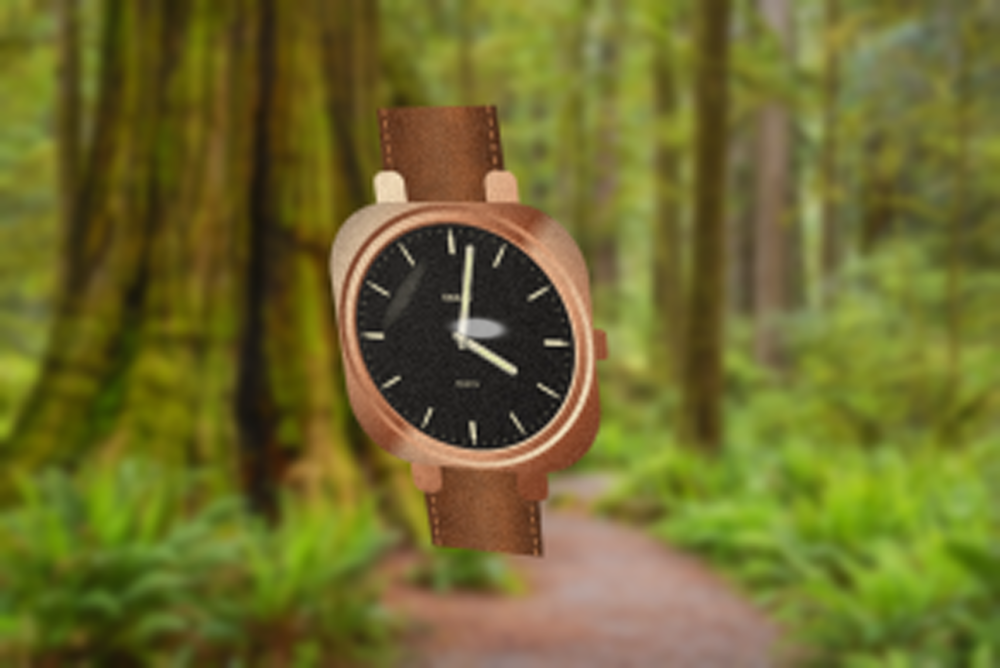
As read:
4.02
